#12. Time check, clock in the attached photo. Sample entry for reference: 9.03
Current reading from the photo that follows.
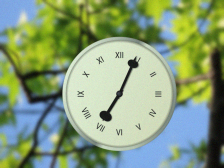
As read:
7.04
